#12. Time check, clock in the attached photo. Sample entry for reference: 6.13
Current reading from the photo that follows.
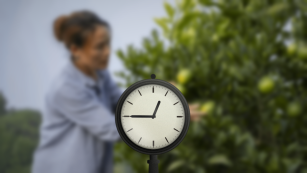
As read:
12.45
